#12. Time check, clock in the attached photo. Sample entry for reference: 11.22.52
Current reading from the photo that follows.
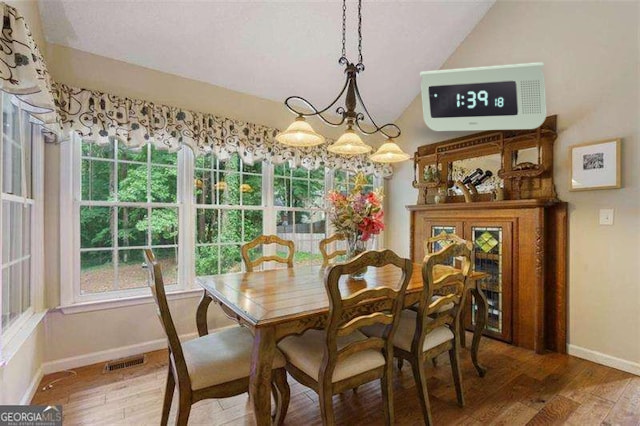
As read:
1.39.18
